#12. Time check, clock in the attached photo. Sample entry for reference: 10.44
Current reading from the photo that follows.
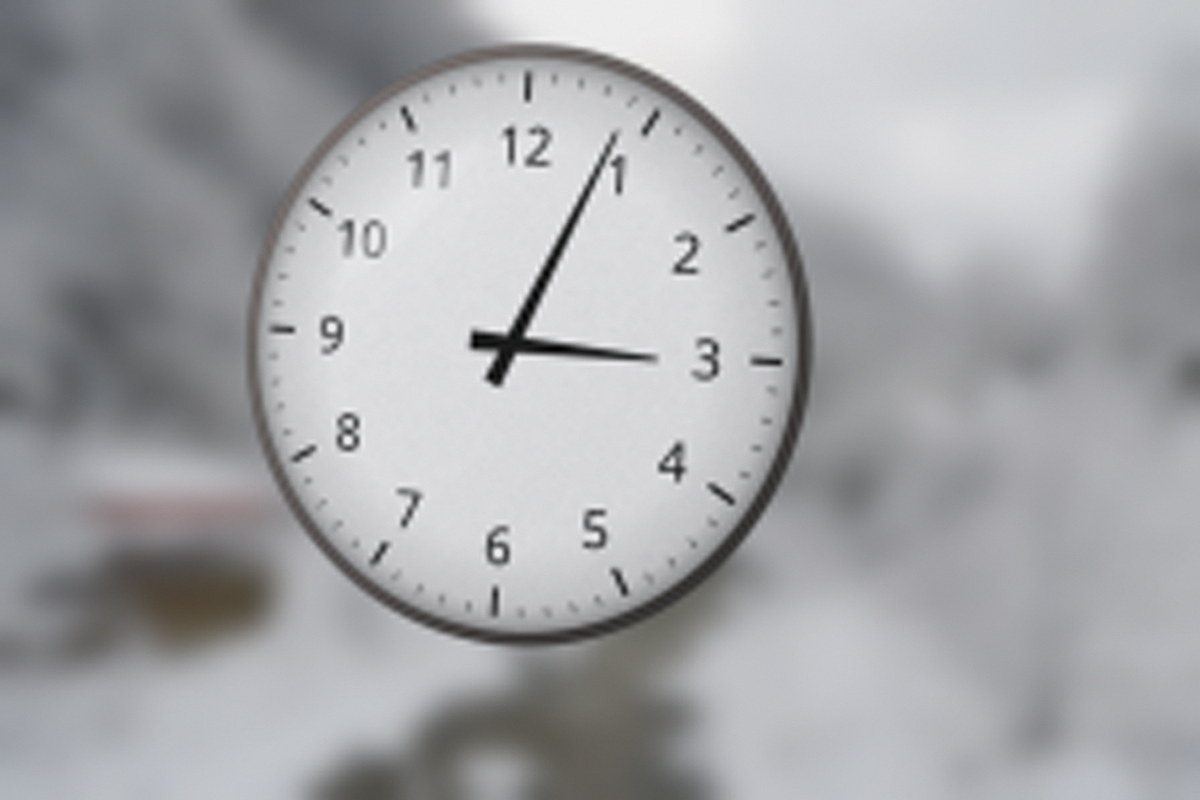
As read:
3.04
